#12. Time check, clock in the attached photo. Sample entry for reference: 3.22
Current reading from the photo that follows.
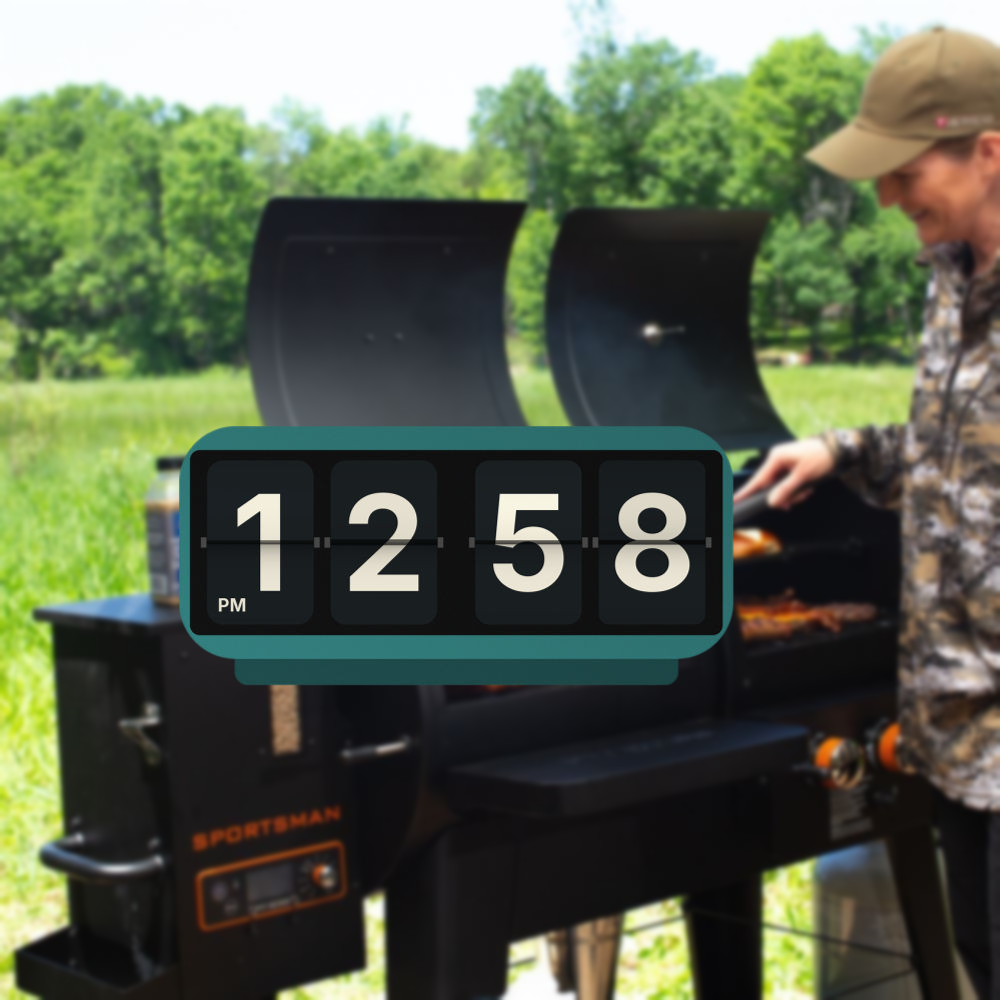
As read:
12.58
